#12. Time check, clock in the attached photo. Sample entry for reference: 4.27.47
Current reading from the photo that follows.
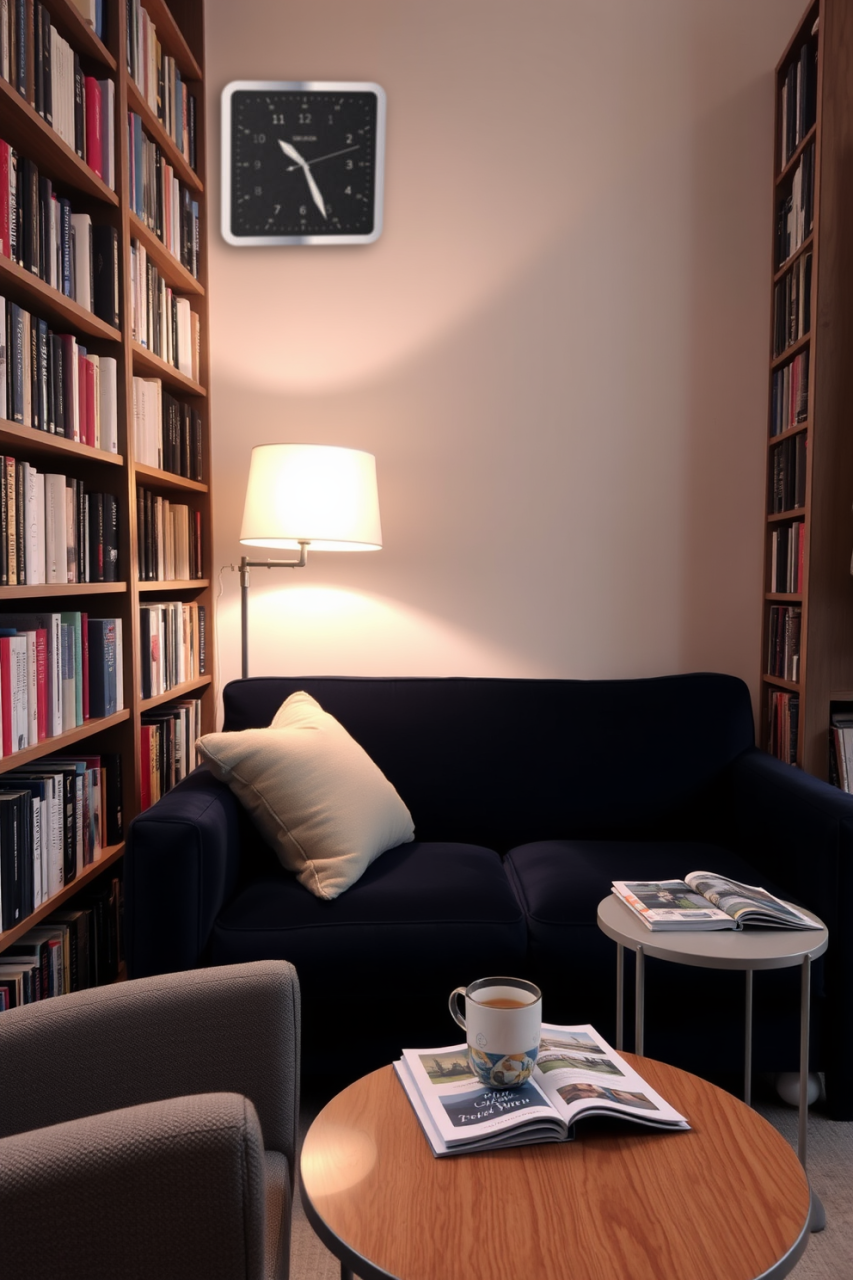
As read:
10.26.12
